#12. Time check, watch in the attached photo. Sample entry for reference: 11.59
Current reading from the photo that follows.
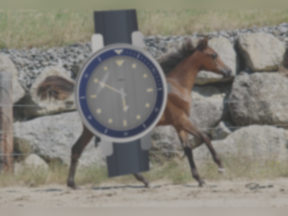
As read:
5.50
